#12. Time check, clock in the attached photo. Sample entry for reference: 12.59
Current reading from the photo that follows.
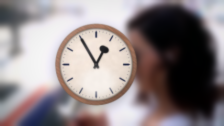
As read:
12.55
